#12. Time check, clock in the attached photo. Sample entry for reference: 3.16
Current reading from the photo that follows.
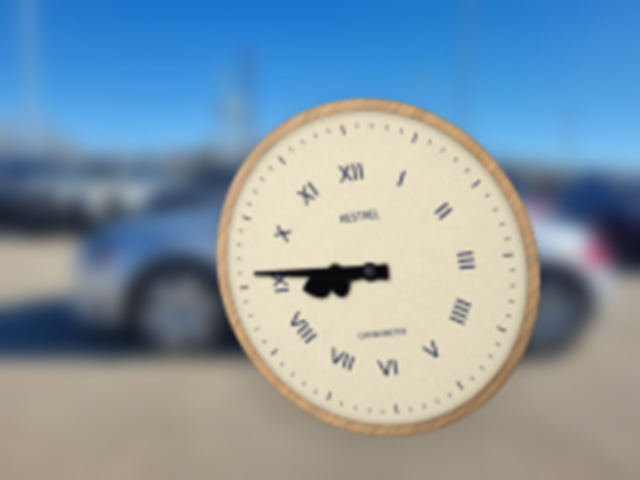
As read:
8.46
